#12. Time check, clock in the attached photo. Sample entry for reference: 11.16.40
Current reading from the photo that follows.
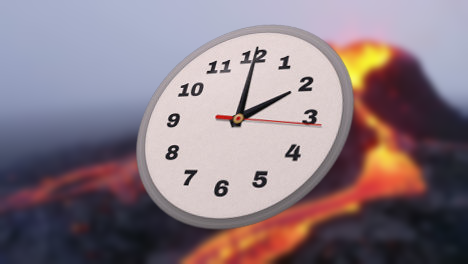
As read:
2.00.16
